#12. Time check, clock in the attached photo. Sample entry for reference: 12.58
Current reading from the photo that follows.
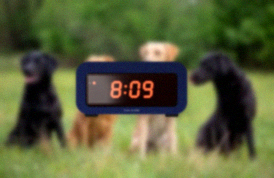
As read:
8.09
